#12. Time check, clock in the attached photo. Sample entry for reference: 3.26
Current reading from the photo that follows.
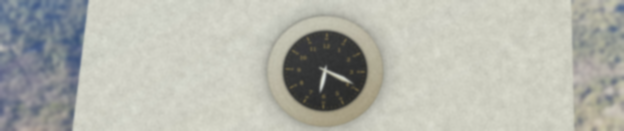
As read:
6.19
